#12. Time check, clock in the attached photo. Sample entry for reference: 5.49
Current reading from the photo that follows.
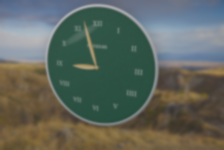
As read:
8.57
